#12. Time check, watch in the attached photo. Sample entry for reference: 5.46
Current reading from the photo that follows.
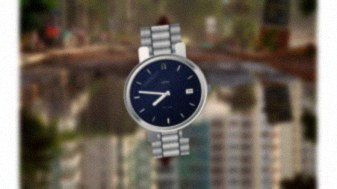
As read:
7.47
